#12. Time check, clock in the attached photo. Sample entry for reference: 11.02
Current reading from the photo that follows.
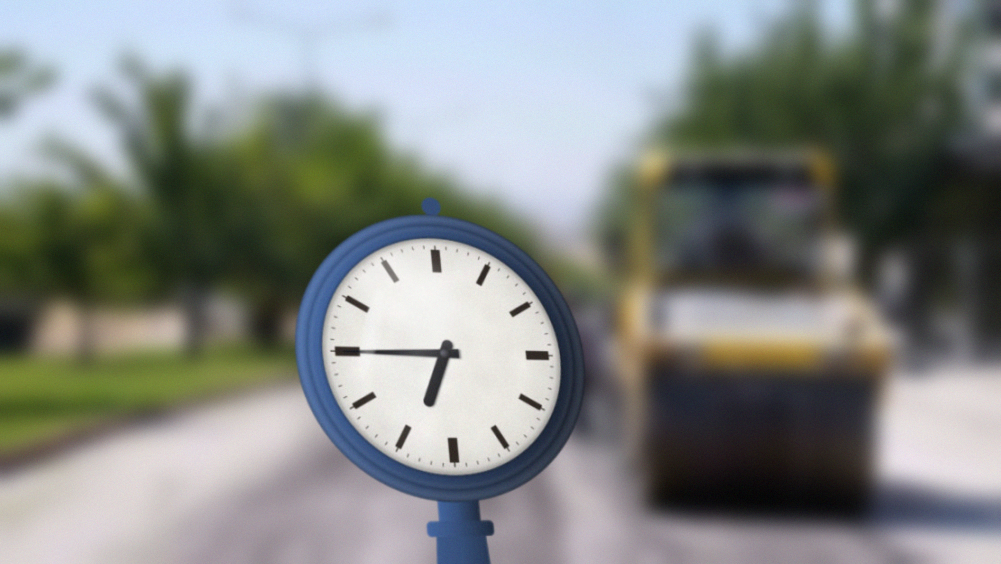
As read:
6.45
